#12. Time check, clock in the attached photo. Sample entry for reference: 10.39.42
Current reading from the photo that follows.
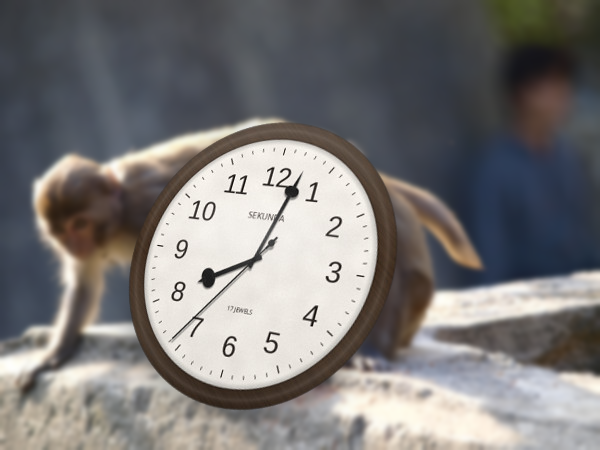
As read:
8.02.36
